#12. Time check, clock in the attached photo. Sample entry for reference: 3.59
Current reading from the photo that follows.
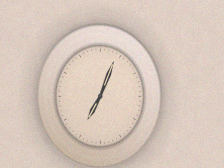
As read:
7.04
